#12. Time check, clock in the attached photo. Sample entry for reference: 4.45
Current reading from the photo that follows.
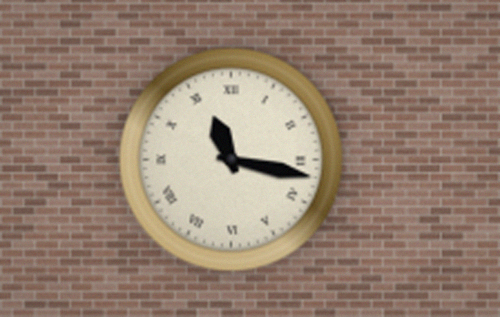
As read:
11.17
